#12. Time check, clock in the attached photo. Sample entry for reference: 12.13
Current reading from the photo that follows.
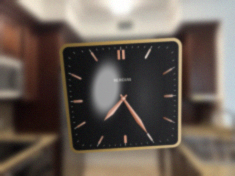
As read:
7.25
